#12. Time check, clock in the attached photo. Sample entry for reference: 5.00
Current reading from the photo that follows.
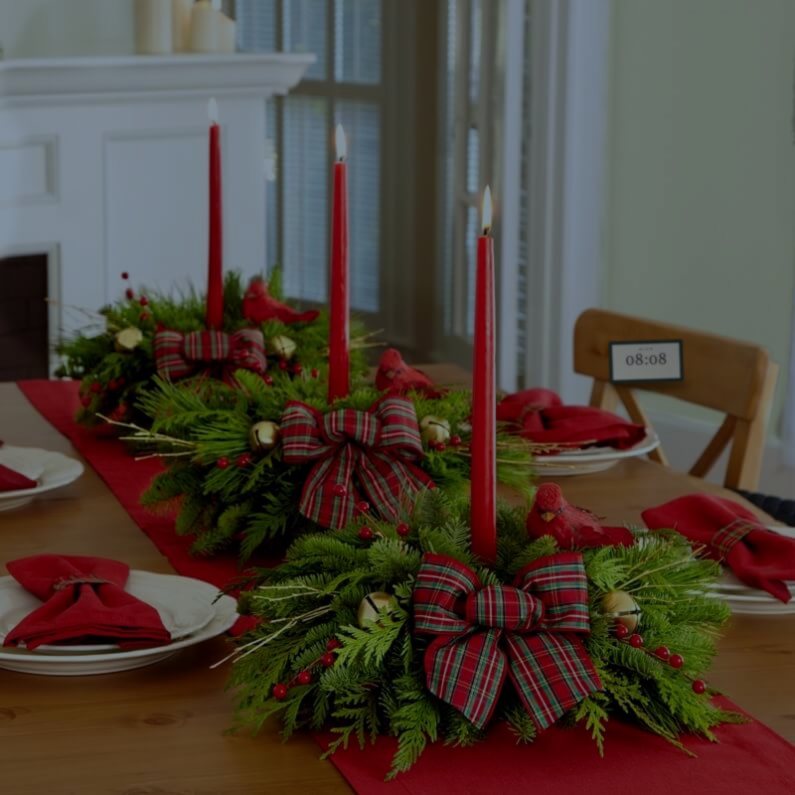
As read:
8.08
